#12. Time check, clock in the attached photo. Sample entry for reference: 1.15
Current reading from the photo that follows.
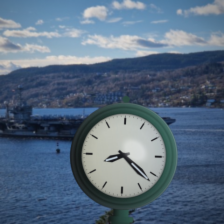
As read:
8.22
